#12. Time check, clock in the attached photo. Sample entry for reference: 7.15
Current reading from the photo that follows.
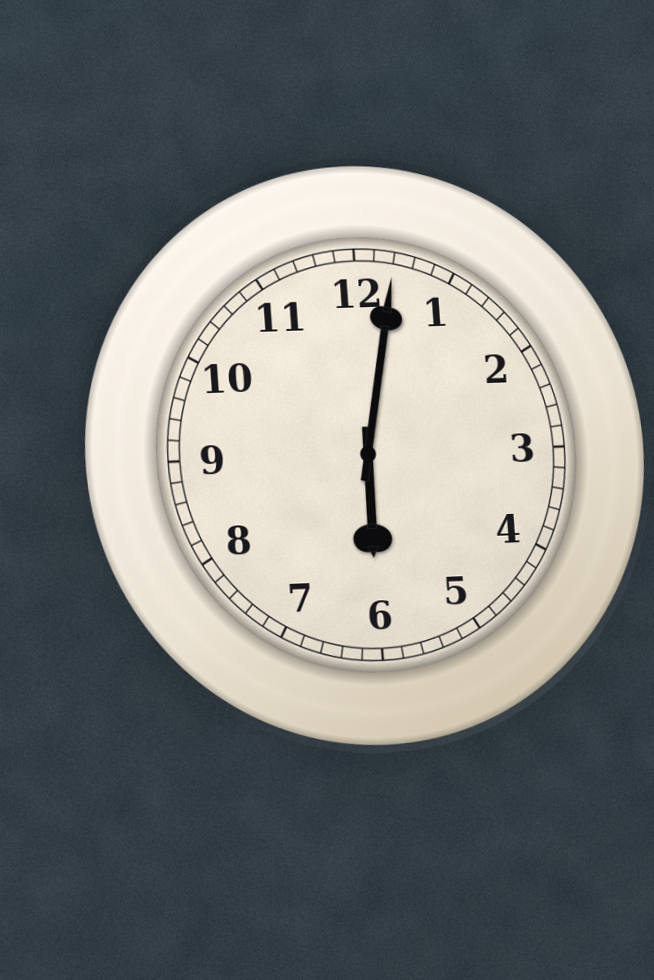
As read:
6.02
